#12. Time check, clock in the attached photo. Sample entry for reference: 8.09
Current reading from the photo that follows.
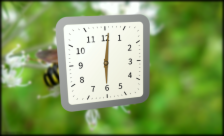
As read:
6.01
